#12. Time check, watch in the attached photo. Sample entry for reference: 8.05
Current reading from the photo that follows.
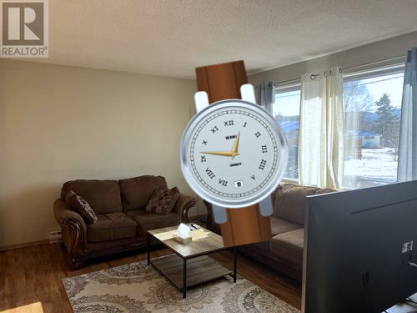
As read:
12.47
